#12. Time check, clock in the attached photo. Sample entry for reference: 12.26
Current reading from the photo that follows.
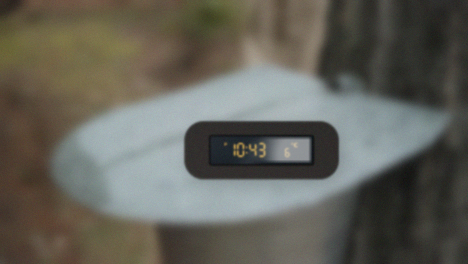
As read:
10.43
